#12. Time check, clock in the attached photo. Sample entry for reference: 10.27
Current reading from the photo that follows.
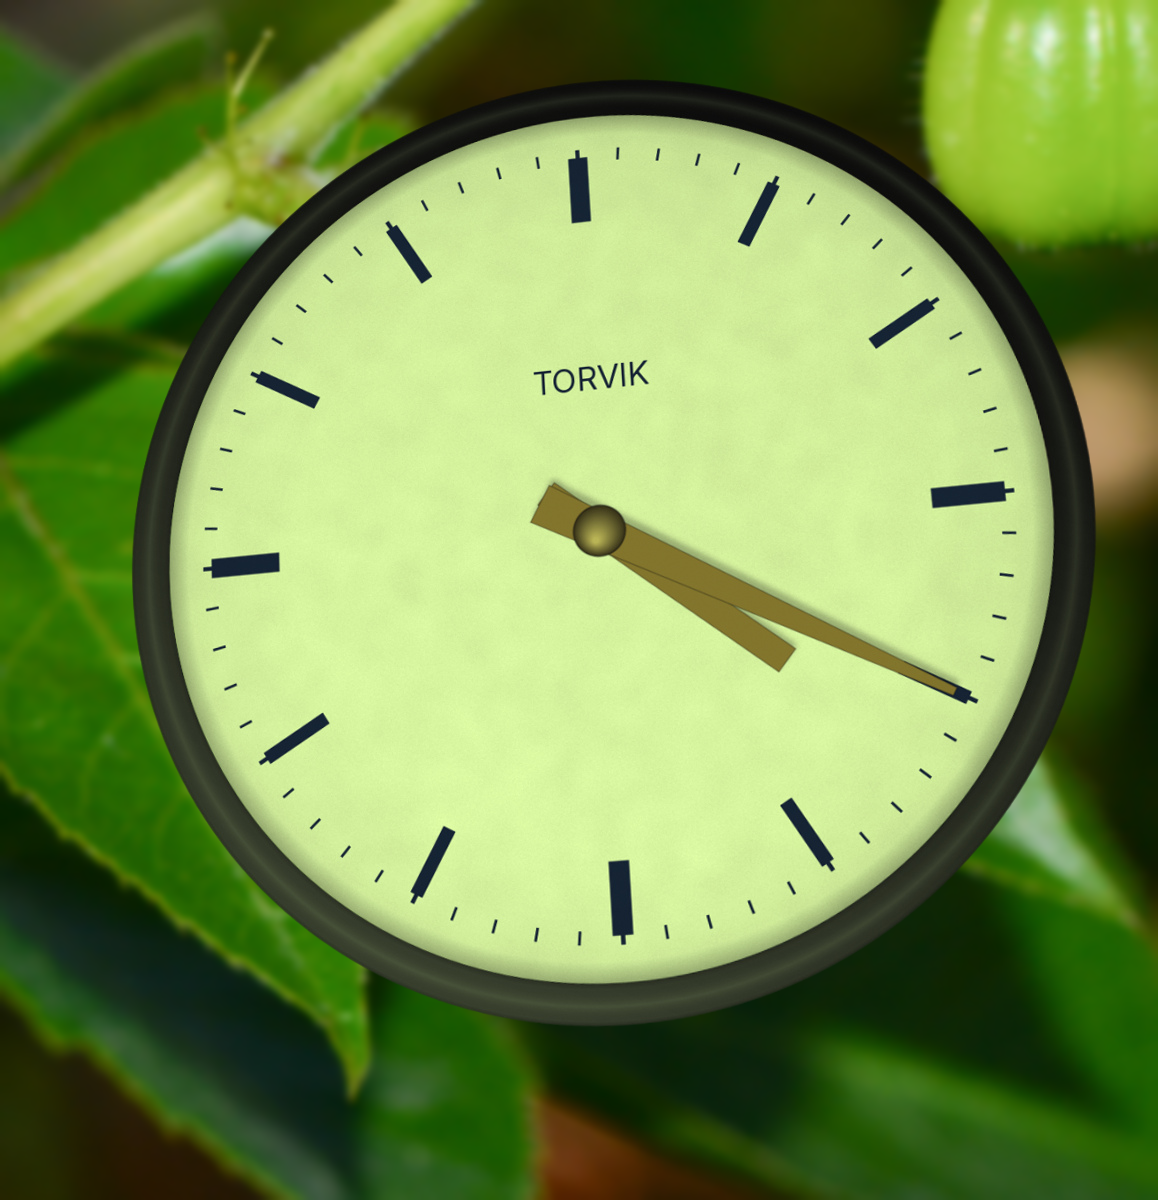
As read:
4.20
